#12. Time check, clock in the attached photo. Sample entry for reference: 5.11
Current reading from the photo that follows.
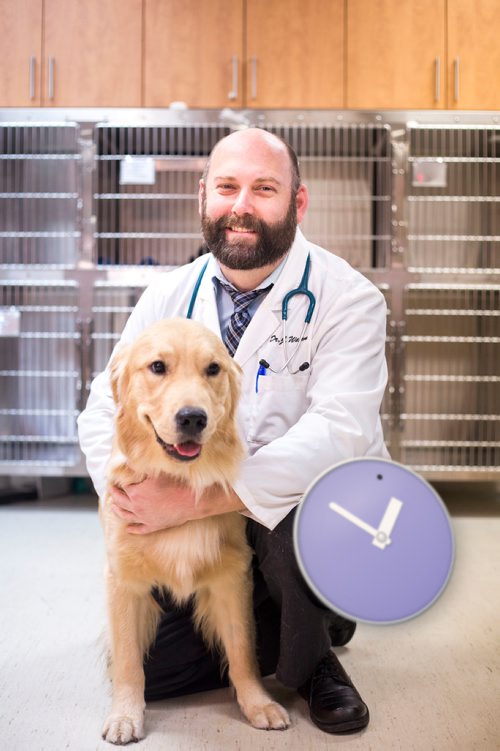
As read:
12.50
